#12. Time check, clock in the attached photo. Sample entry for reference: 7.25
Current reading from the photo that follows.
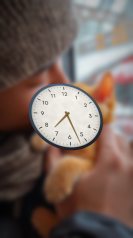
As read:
7.27
